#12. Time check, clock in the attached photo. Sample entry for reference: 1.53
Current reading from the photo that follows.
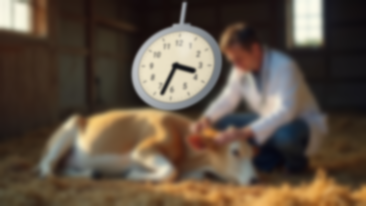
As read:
3.33
